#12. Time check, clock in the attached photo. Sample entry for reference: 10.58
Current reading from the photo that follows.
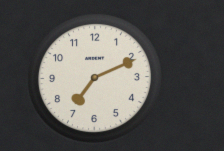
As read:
7.11
